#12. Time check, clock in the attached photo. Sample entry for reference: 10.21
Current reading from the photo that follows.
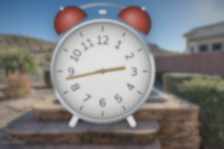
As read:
2.43
